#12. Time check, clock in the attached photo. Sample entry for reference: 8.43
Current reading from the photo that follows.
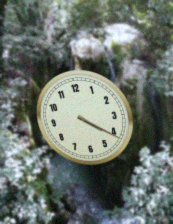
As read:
4.21
